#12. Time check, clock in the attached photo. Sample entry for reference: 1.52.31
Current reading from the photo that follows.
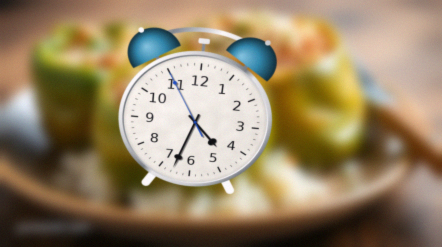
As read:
4.32.55
